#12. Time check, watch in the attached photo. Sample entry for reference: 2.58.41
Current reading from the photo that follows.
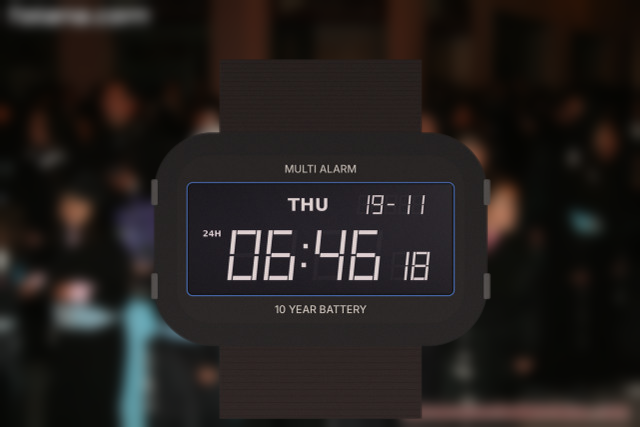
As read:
6.46.18
